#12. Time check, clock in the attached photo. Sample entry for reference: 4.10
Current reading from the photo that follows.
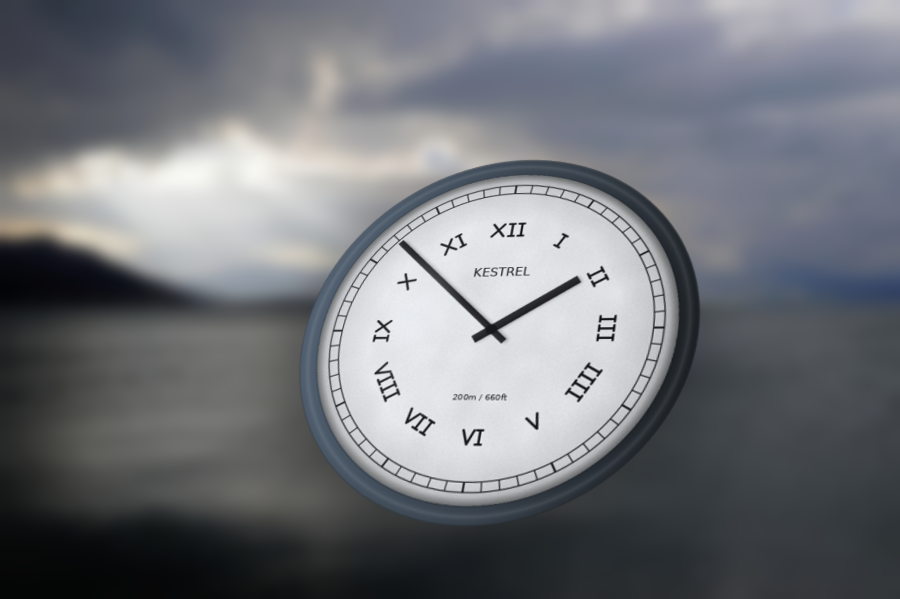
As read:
1.52
